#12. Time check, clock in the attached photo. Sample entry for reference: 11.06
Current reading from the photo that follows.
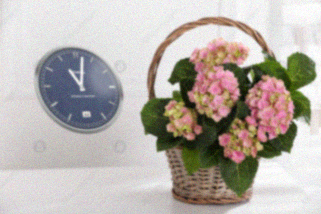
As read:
11.02
